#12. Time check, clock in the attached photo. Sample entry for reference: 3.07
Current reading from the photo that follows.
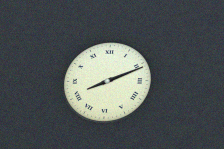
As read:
8.11
